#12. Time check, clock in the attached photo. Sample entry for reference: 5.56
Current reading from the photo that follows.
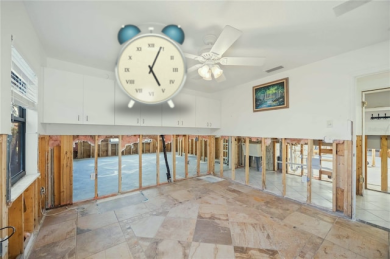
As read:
5.04
